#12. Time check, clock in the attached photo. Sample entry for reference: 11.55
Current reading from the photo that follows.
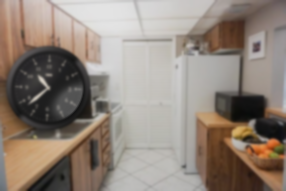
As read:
10.38
